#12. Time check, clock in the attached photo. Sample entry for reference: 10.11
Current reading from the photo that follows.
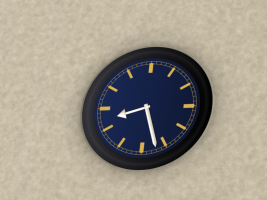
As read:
8.27
